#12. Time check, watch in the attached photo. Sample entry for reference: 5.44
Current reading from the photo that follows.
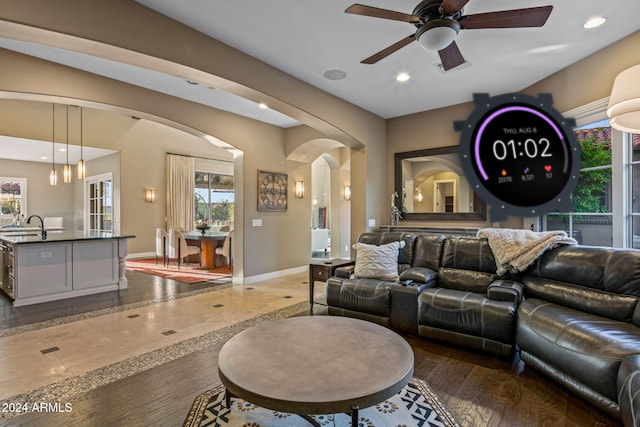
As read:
1.02
